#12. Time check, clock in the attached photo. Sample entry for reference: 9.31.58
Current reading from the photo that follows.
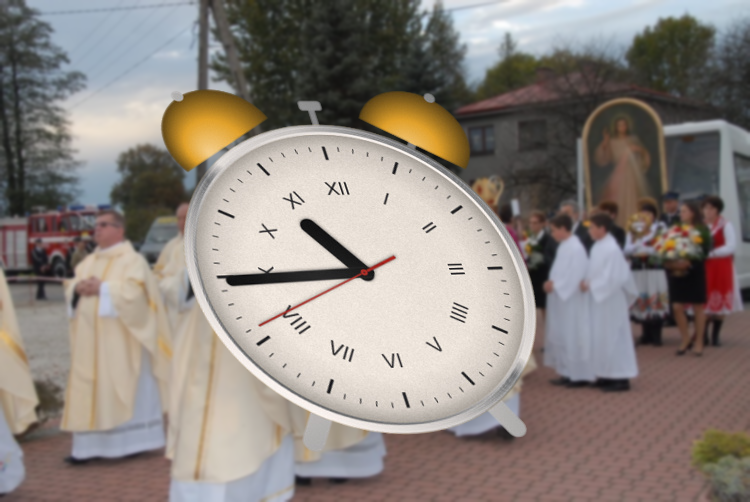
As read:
10.44.41
